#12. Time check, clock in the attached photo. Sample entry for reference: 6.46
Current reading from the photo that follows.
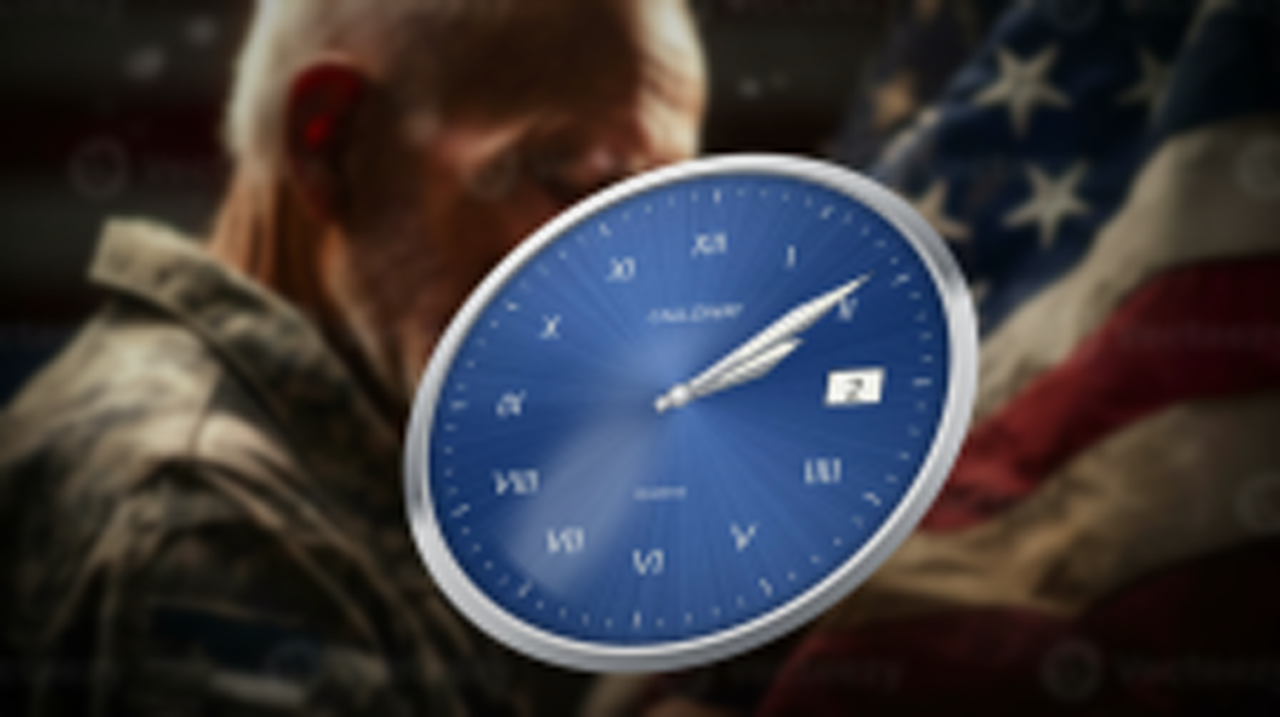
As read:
2.09
